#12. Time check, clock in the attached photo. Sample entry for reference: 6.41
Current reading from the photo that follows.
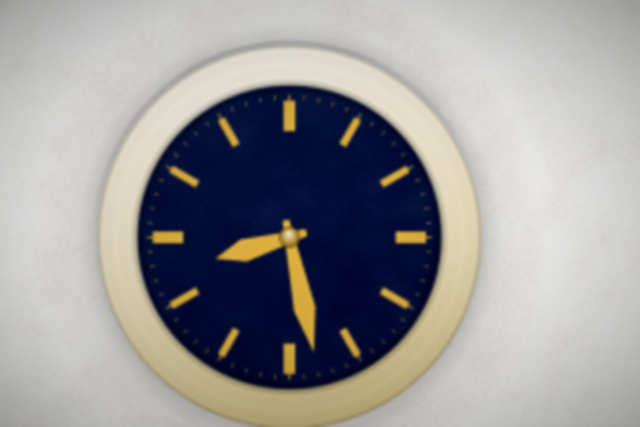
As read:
8.28
